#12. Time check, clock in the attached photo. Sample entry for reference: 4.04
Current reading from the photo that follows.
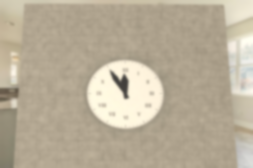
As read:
11.55
